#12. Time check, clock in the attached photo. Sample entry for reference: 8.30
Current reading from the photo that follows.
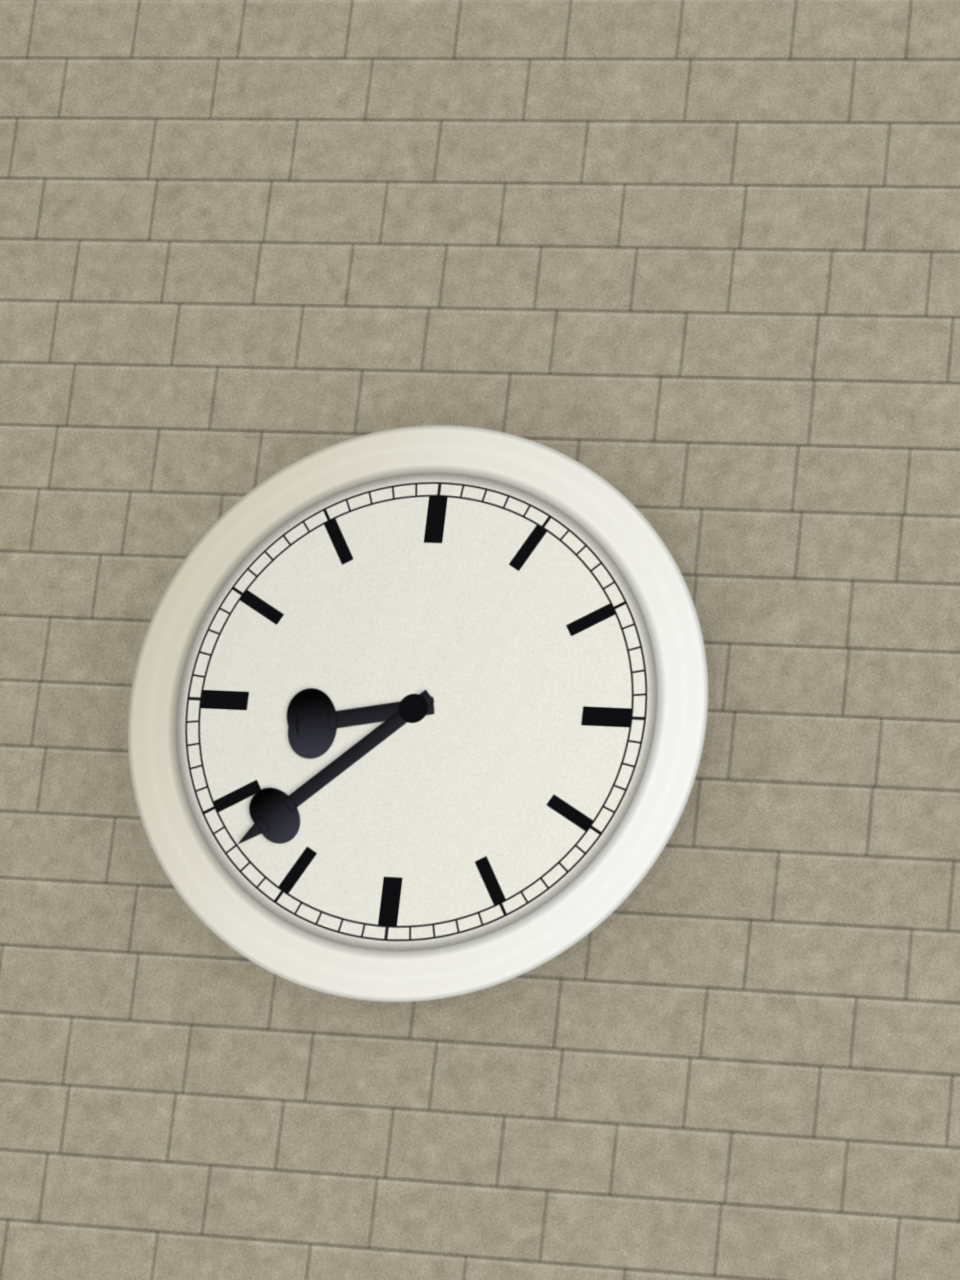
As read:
8.38
